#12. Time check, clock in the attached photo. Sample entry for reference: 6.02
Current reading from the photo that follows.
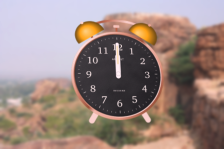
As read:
12.00
